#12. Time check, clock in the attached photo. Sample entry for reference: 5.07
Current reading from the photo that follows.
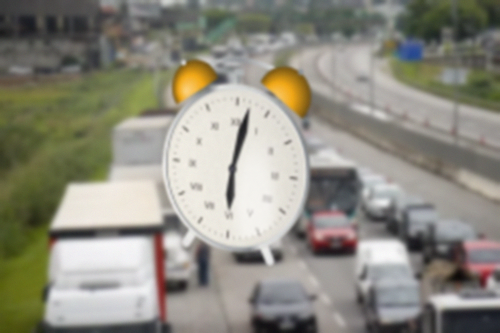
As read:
6.02
